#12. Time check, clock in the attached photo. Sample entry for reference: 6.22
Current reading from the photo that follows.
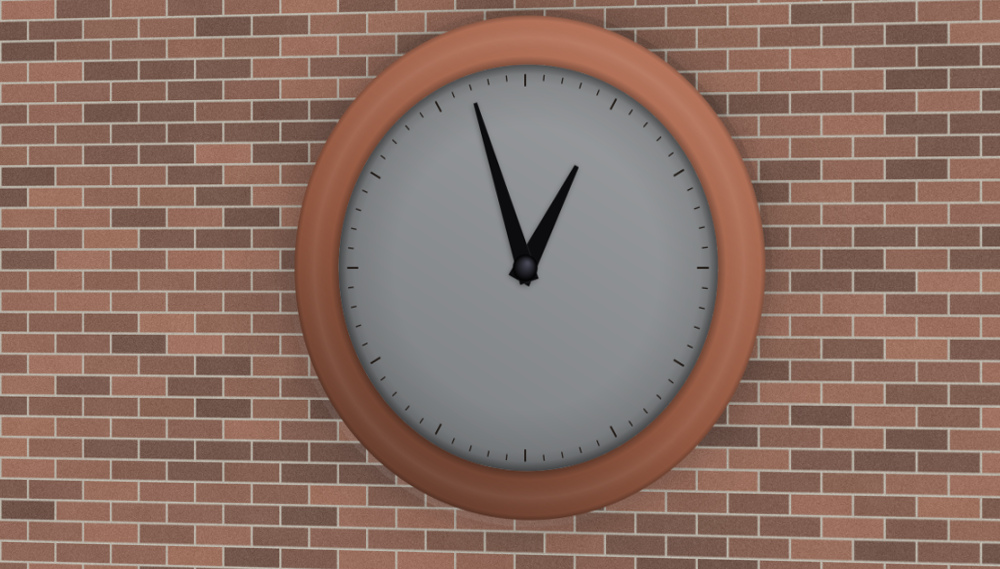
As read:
12.57
